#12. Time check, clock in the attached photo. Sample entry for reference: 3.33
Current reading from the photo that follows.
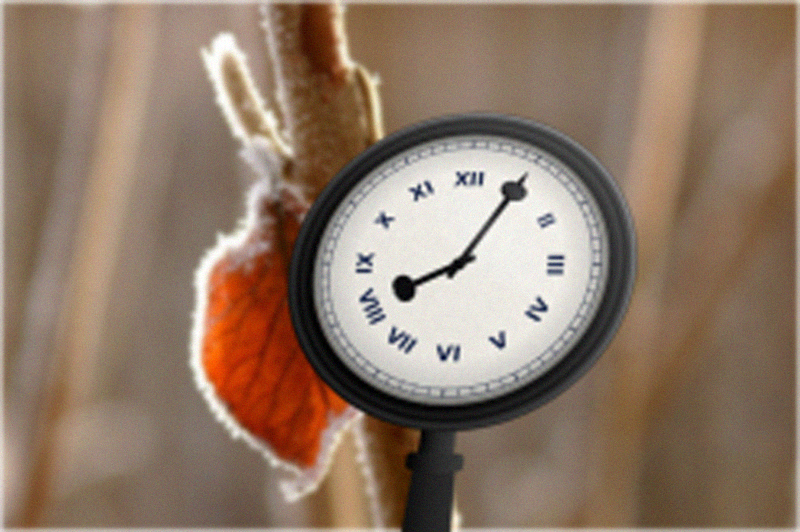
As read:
8.05
